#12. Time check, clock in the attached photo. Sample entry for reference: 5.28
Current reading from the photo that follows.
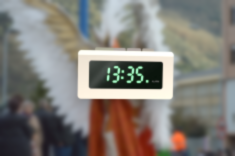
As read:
13.35
